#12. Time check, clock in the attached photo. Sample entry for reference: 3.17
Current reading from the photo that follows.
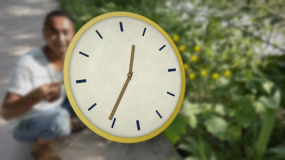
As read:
12.36
